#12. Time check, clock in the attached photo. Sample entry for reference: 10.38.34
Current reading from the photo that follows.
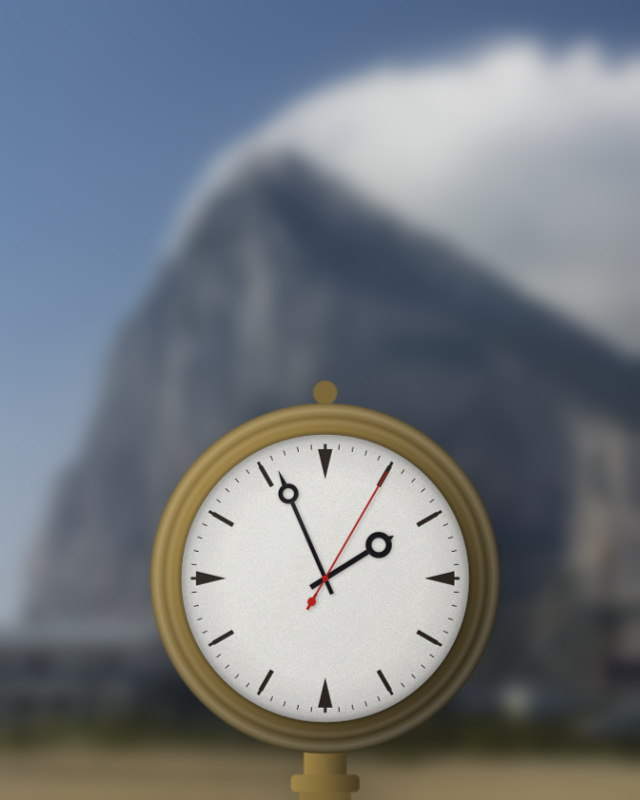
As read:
1.56.05
